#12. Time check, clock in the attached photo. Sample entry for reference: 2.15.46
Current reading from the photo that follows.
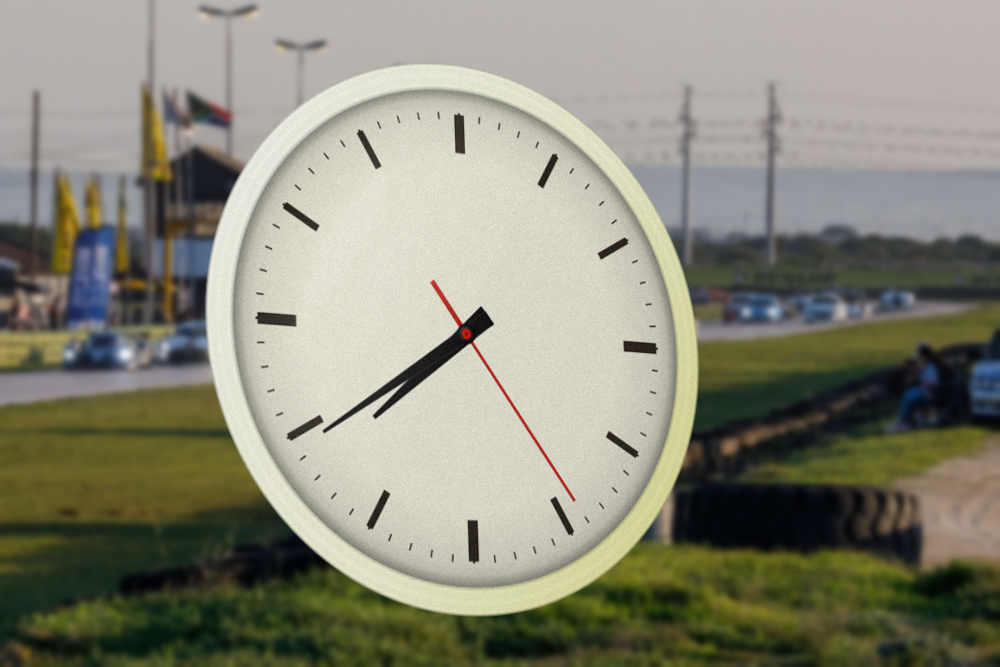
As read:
7.39.24
